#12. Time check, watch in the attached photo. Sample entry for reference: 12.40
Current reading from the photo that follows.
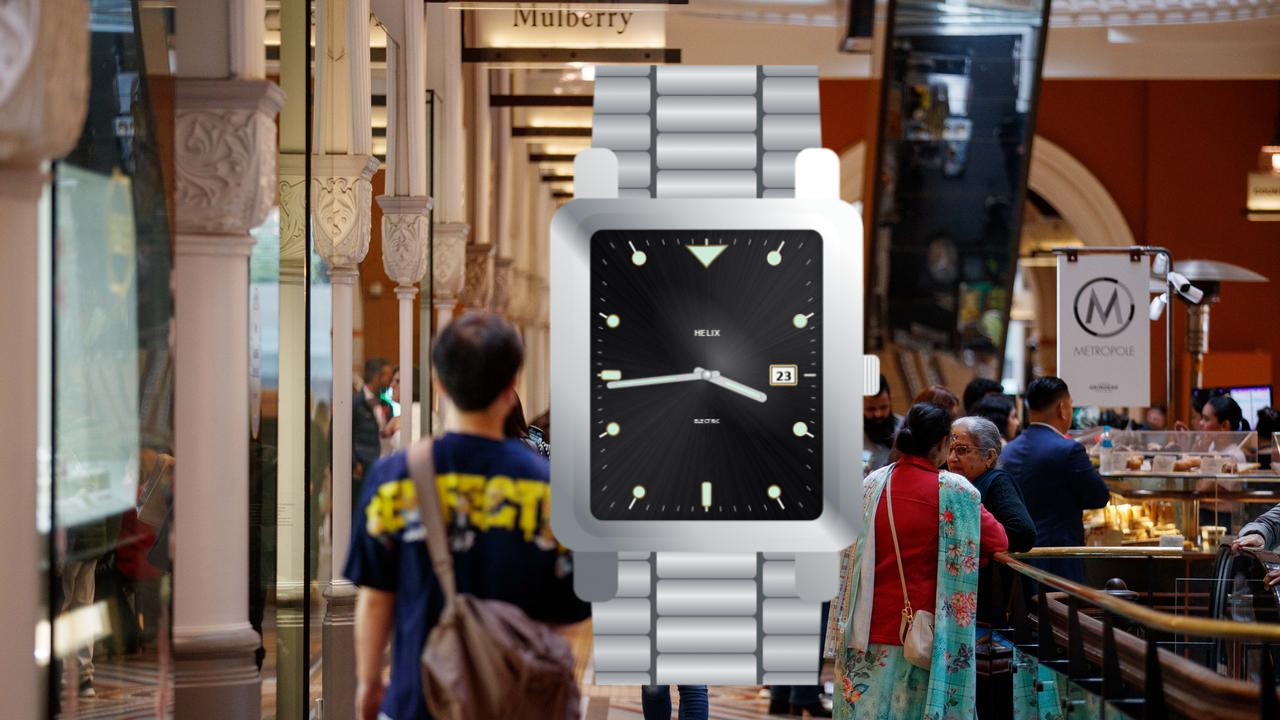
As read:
3.44
